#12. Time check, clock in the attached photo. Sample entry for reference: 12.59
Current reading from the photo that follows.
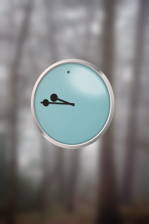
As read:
9.46
